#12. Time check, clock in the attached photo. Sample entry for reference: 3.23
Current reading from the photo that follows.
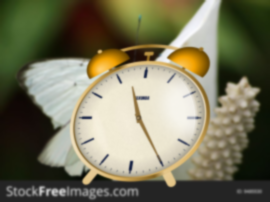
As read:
11.25
